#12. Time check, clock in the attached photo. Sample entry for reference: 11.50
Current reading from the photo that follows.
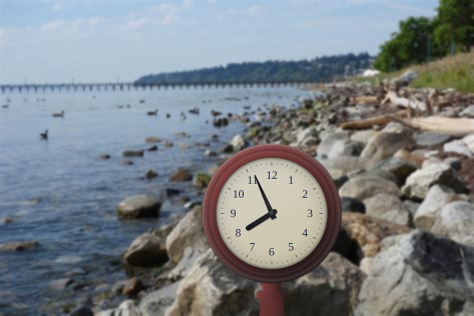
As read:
7.56
